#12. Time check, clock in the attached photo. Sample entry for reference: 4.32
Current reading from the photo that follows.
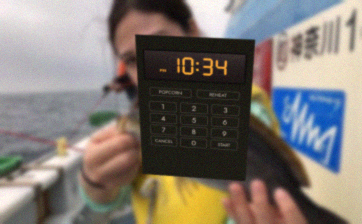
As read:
10.34
